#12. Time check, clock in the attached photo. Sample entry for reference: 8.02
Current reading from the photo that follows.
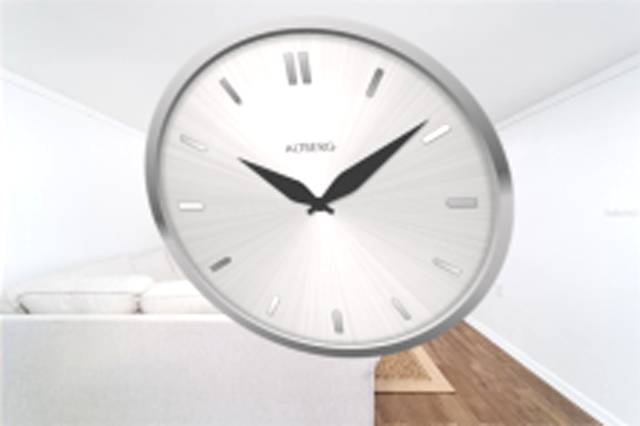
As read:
10.09
